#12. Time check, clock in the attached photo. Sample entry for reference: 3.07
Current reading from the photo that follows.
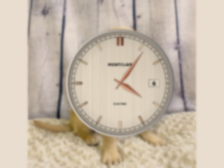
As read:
4.06
